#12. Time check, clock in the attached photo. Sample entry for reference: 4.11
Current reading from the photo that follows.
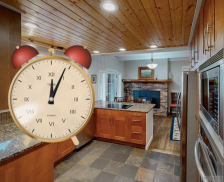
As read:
12.04
